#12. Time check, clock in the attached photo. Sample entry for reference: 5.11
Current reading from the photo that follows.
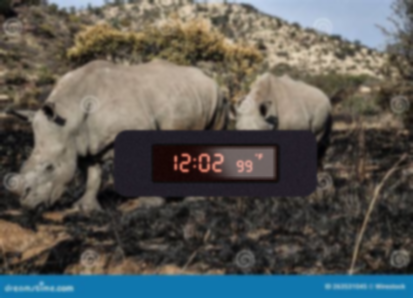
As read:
12.02
